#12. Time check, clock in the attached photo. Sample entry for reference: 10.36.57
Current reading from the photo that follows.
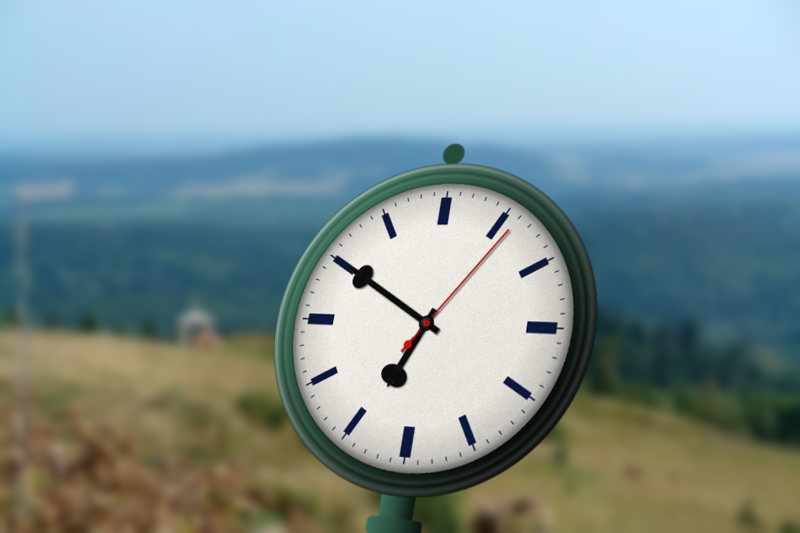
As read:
6.50.06
